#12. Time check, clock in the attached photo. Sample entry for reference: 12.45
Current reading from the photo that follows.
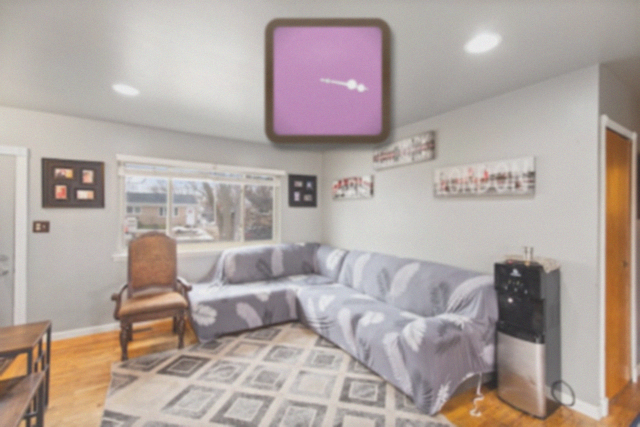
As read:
3.17
